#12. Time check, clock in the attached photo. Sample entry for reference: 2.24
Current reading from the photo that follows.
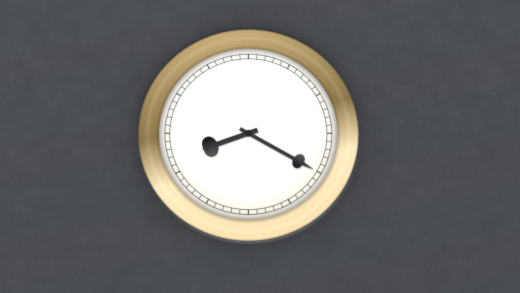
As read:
8.20
